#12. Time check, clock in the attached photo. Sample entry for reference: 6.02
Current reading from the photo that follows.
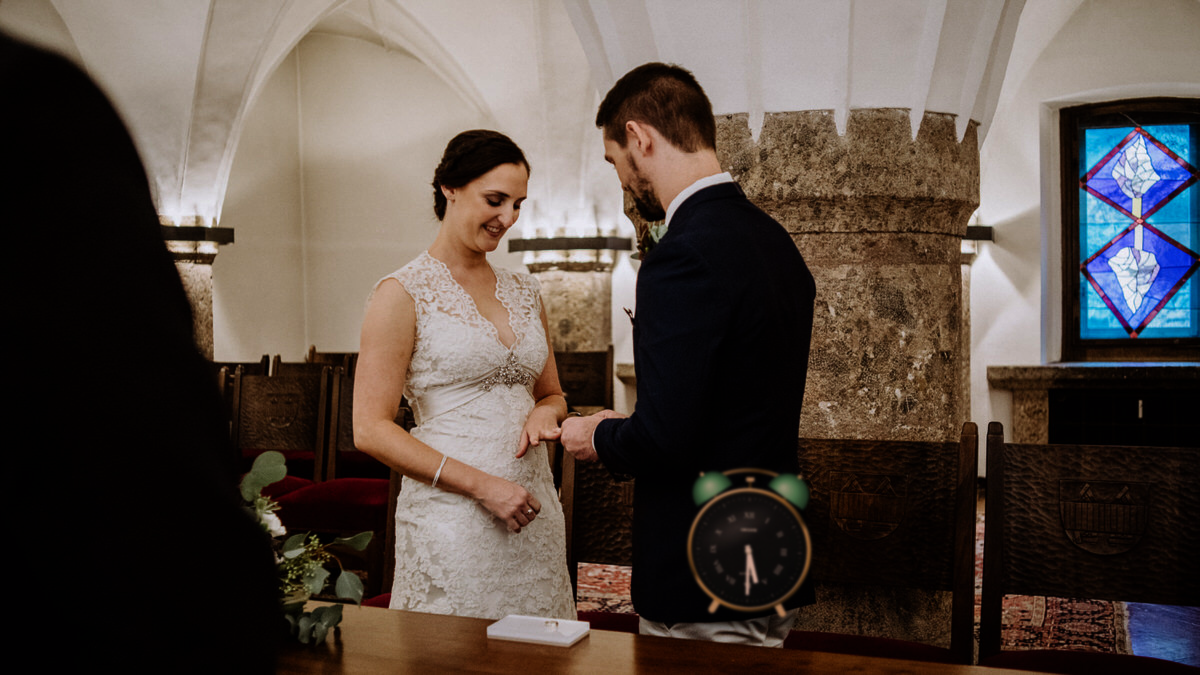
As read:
5.30
